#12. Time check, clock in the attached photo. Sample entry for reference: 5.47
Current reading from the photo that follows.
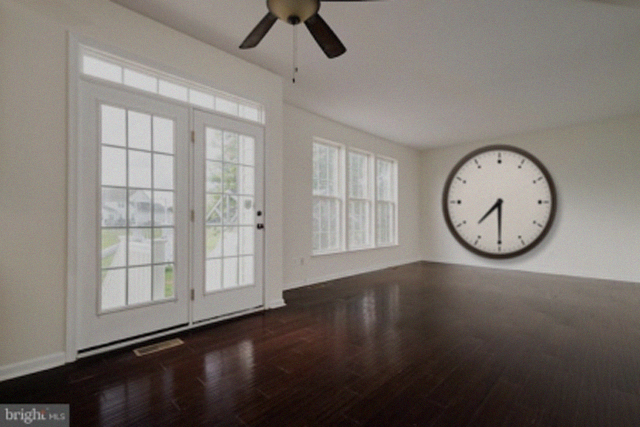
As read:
7.30
